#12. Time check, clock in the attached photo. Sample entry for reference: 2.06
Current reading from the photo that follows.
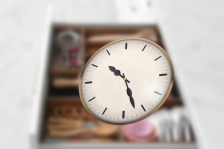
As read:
10.27
